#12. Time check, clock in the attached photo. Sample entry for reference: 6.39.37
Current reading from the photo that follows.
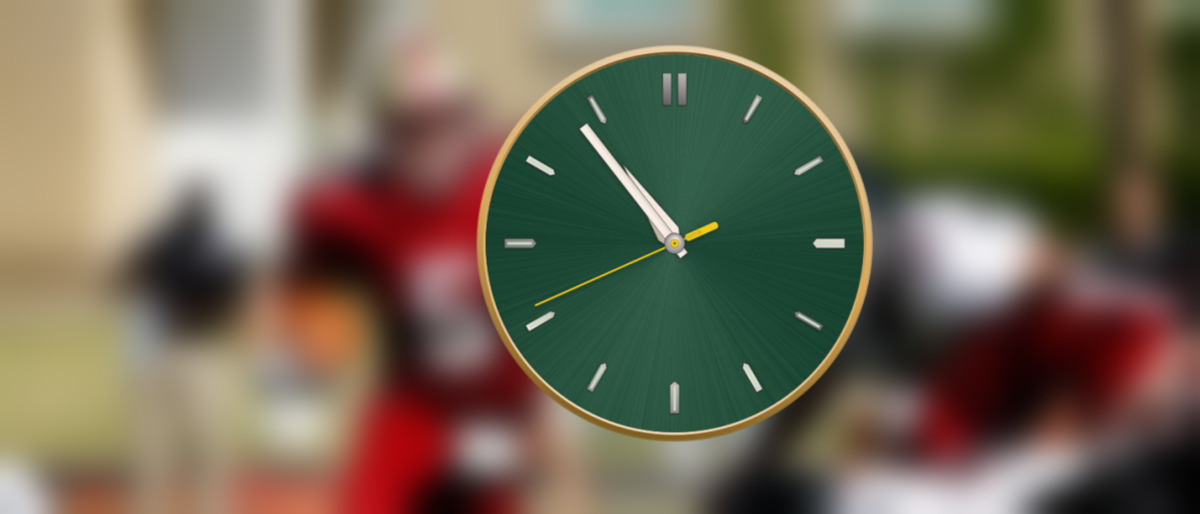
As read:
10.53.41
